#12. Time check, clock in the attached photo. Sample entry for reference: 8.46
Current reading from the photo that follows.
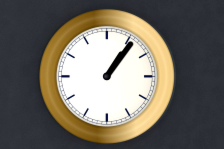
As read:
1.06
